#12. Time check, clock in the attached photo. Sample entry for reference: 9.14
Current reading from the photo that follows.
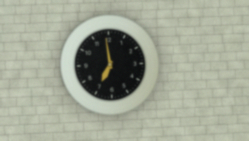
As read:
6.59
